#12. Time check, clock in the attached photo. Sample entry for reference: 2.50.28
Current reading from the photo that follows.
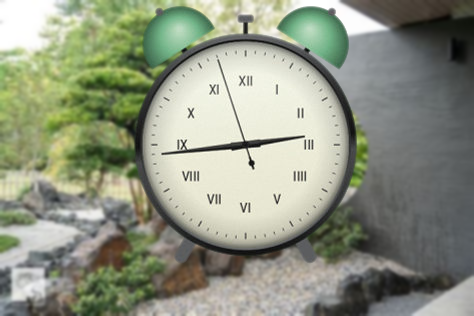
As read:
2.43.57
